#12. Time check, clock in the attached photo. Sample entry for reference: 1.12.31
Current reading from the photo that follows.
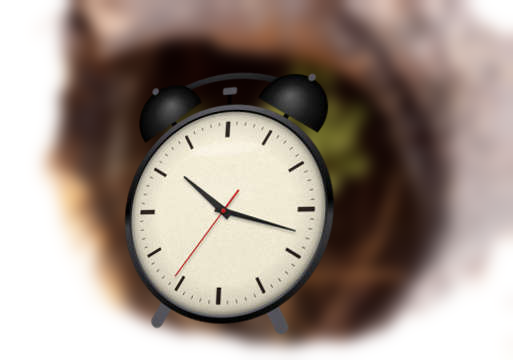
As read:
10.17.36
